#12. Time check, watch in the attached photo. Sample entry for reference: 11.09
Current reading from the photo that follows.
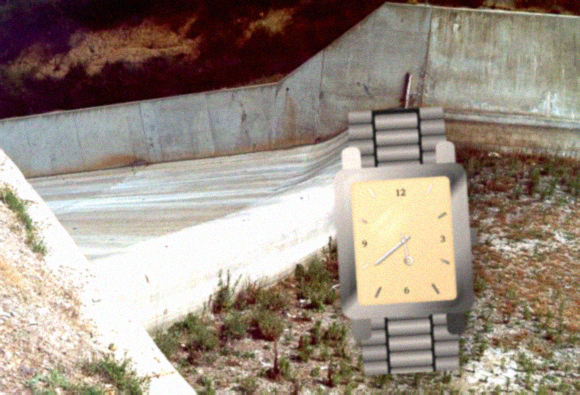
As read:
5.39
